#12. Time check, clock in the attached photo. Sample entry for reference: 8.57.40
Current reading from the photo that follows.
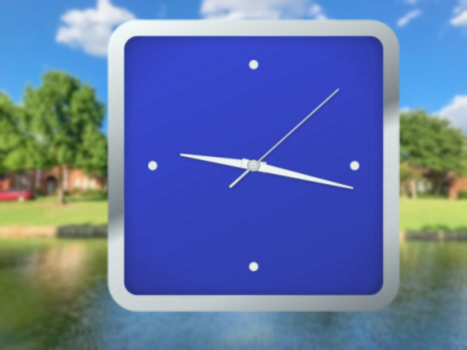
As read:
9.17.08
